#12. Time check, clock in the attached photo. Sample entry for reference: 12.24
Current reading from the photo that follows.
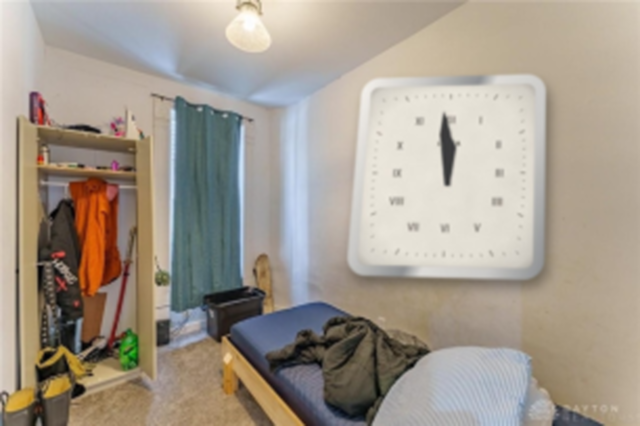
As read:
11.59
